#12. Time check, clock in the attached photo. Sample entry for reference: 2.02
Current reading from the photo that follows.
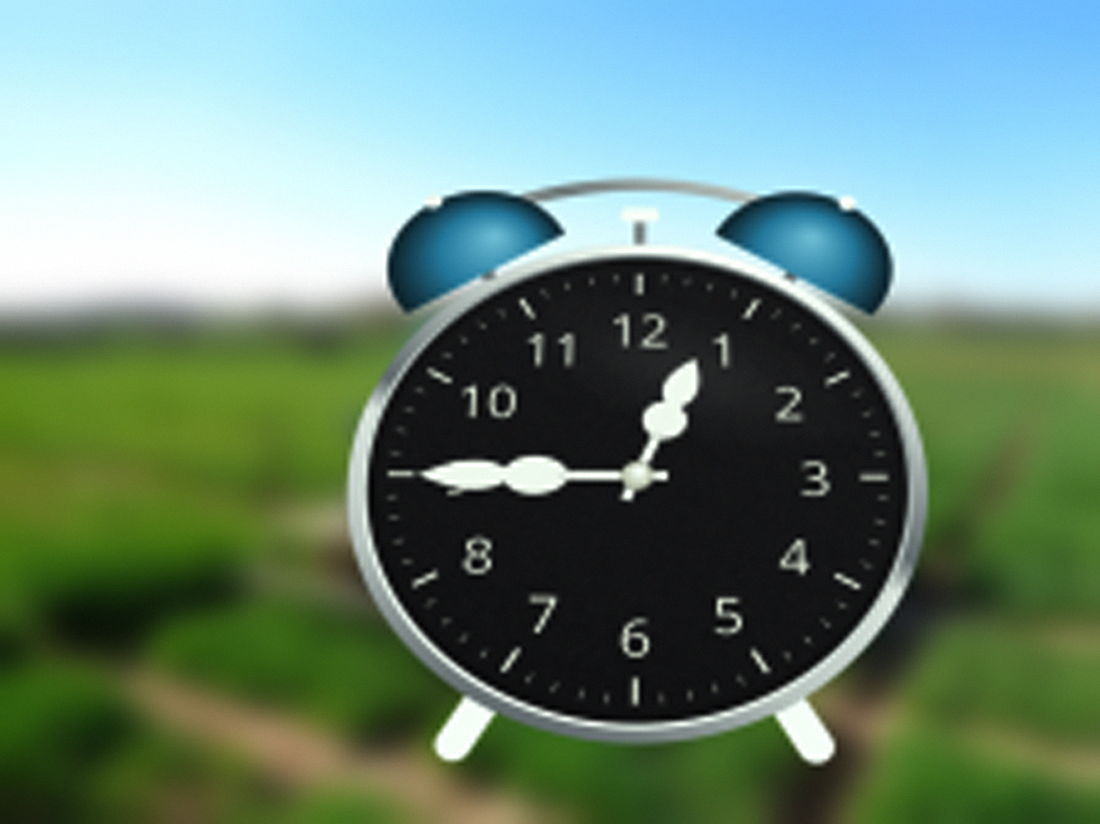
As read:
12.45
